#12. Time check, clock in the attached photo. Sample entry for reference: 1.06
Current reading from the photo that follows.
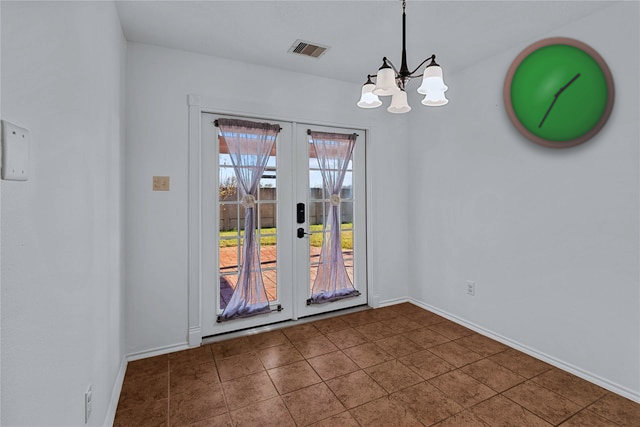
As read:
1.35
